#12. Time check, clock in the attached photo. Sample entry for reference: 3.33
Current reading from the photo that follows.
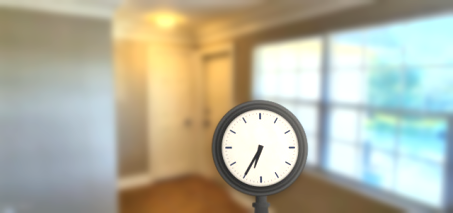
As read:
6.35
